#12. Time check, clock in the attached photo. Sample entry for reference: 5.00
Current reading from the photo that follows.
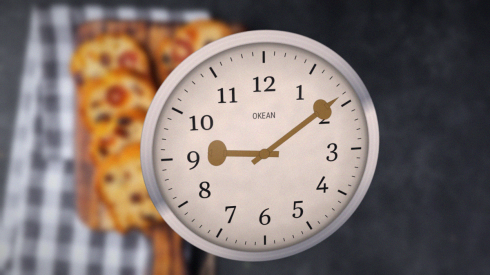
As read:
9.09
